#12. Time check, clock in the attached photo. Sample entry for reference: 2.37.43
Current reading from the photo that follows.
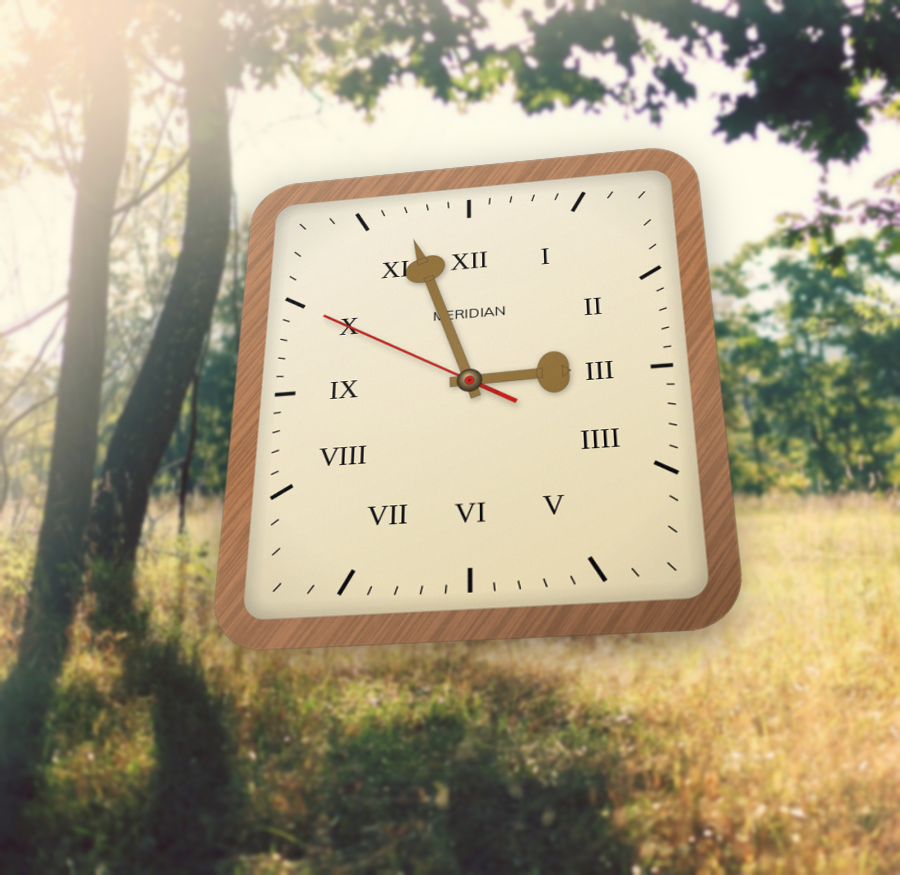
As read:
2.56.50
